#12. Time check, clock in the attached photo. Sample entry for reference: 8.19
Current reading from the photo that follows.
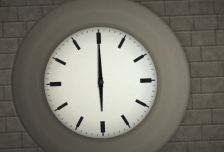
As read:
6.00
